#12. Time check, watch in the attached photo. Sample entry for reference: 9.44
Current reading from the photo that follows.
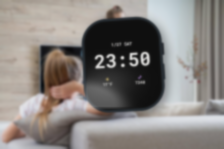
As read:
23.50
